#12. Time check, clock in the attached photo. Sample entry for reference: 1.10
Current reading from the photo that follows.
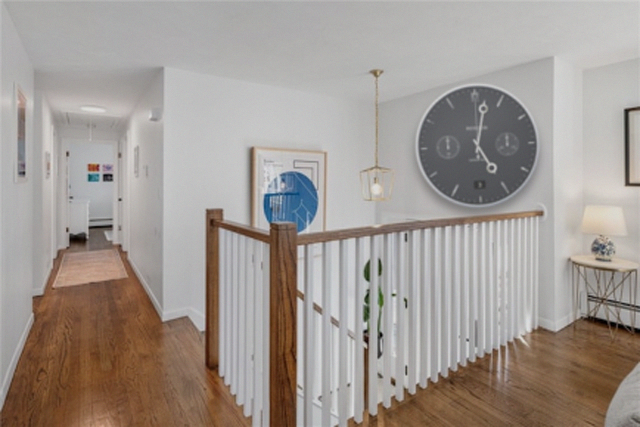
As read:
5.02
